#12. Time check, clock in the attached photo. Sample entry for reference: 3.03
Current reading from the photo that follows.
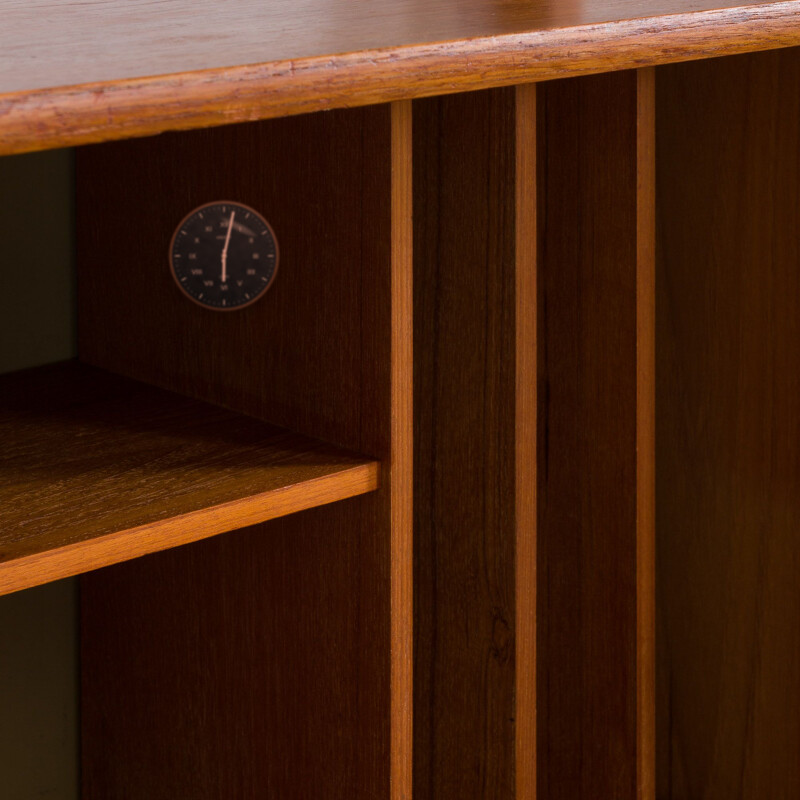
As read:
6.02
